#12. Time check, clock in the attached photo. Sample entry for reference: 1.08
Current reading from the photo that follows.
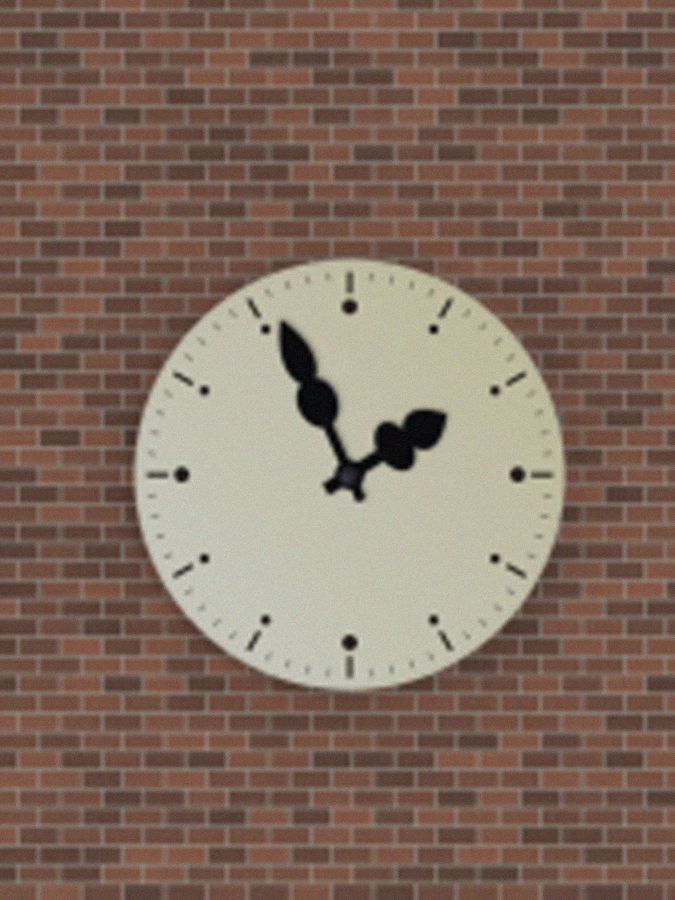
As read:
1.56
